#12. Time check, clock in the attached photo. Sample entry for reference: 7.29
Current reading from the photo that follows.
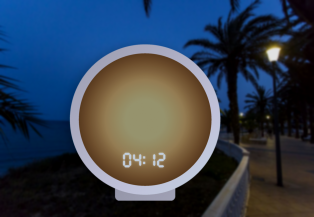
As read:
4.12
